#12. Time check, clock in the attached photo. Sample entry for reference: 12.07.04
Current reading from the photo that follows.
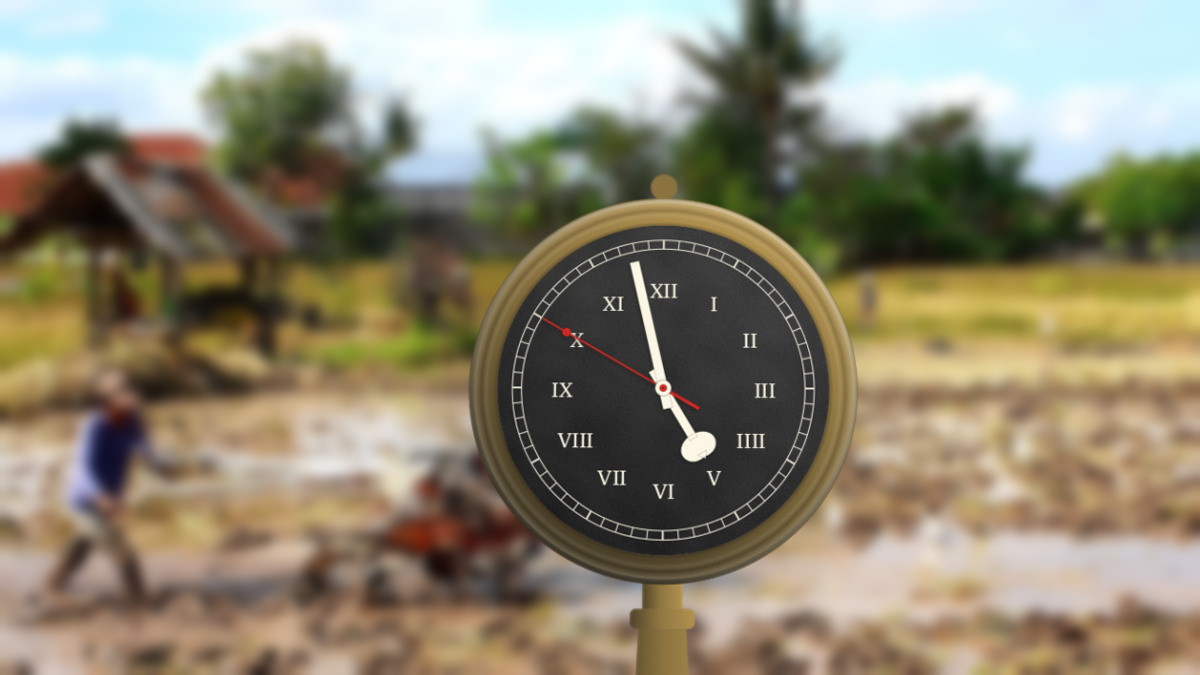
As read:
4.57.50
